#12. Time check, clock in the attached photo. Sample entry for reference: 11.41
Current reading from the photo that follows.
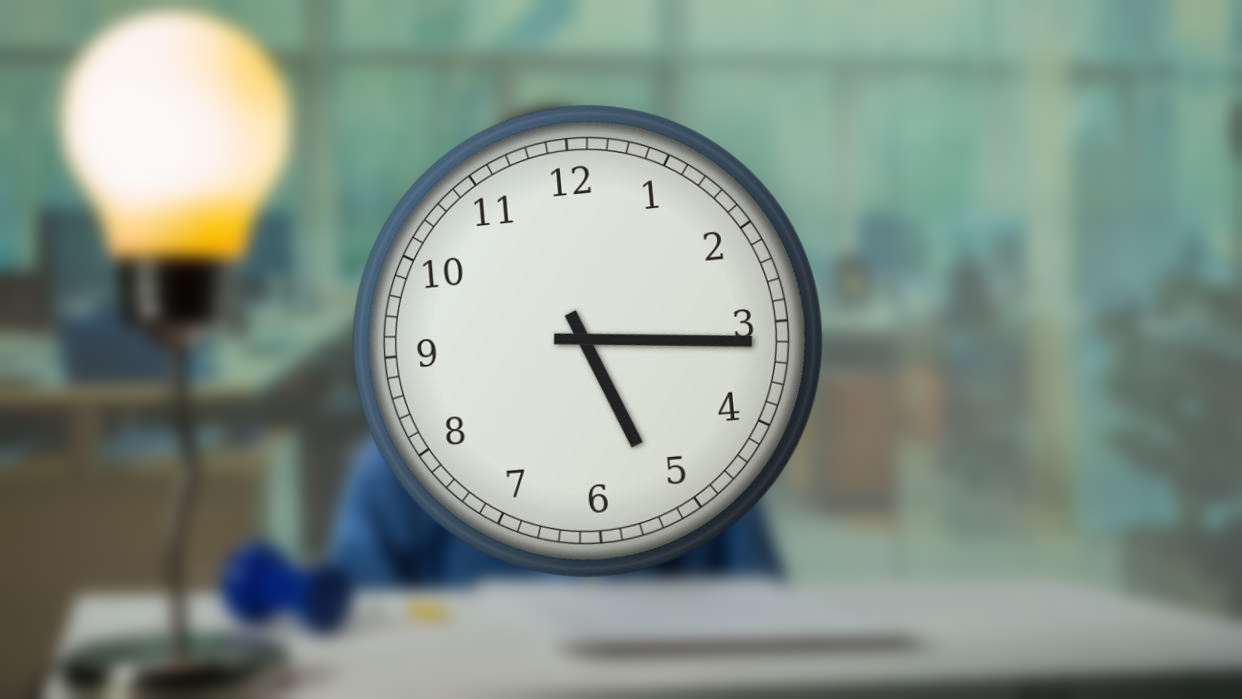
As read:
5.16
